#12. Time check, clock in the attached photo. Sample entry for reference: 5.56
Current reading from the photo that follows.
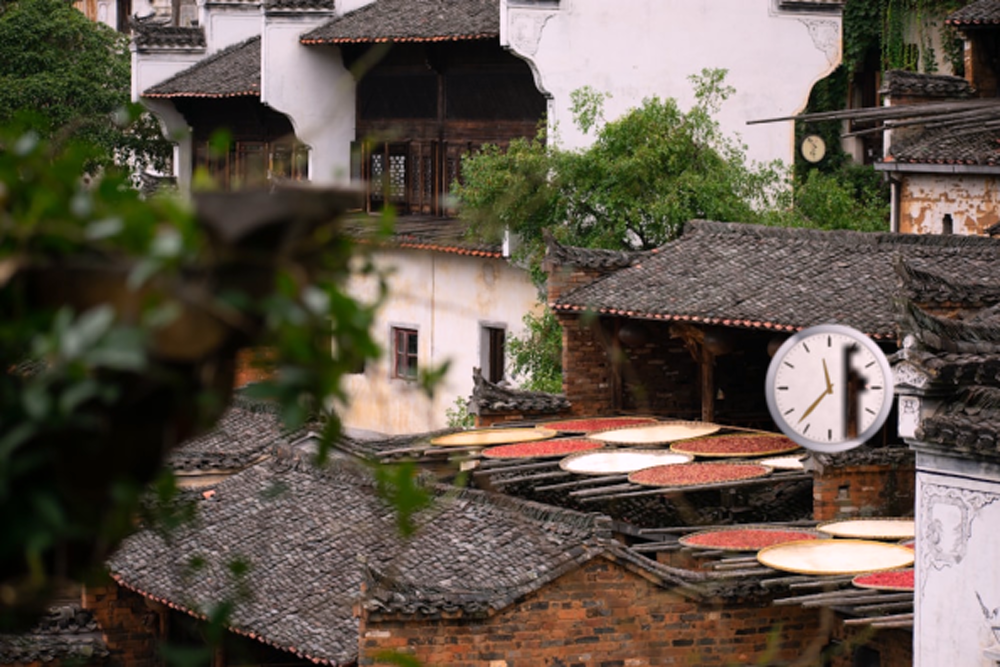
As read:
11.37
